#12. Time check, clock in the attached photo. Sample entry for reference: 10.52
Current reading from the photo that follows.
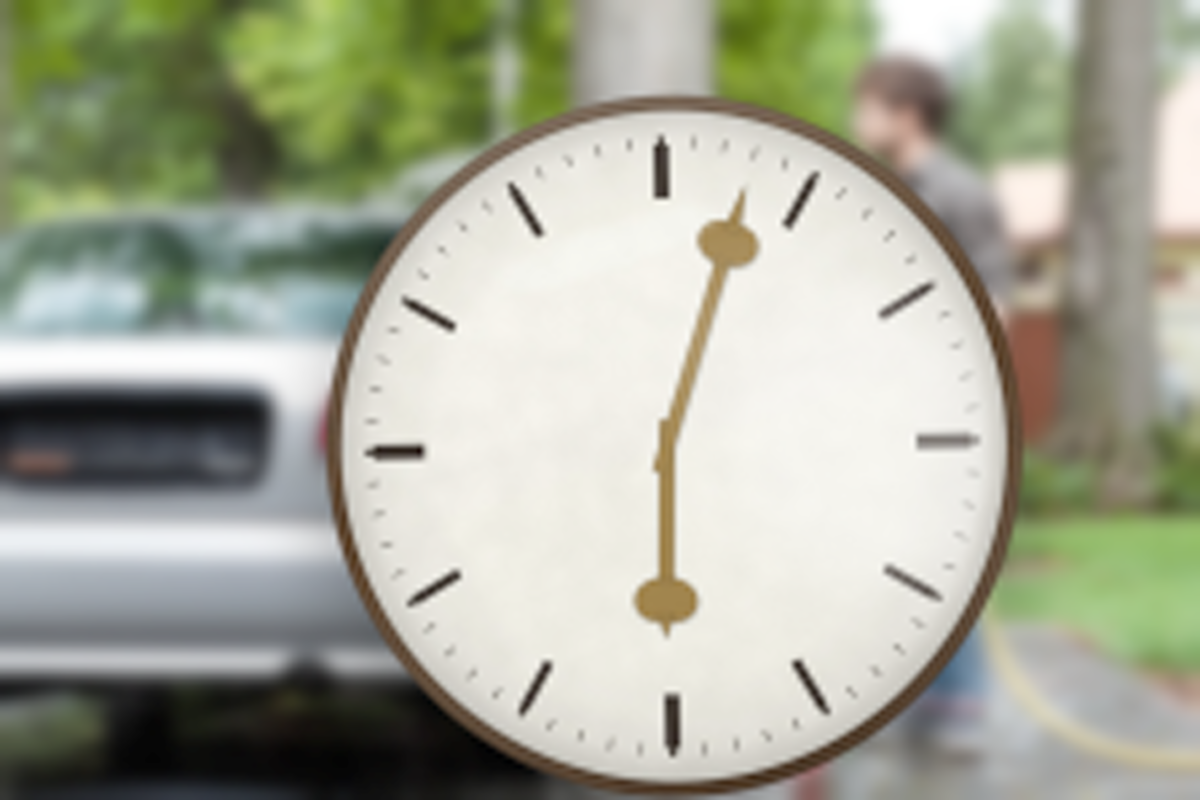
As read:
6.03
